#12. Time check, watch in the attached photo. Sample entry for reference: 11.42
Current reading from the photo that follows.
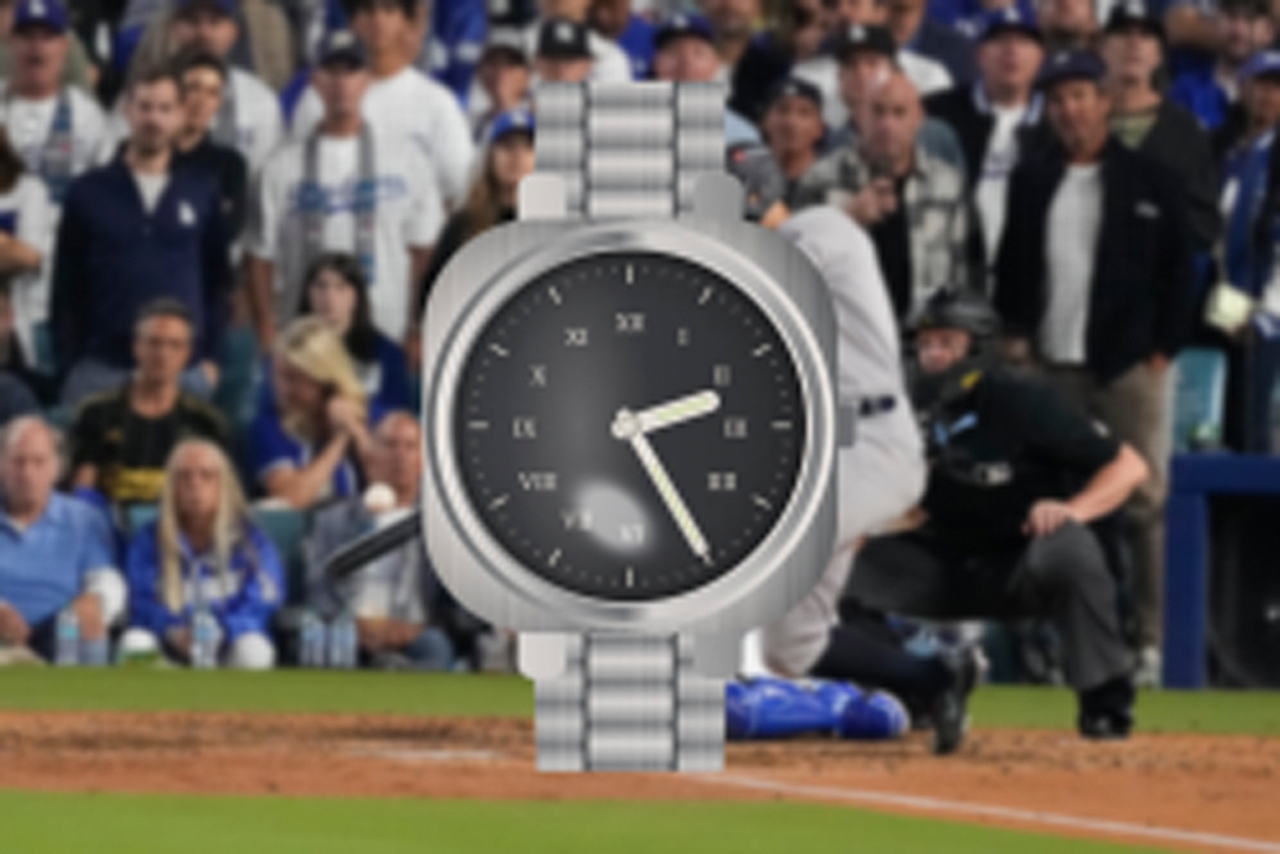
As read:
2.25
